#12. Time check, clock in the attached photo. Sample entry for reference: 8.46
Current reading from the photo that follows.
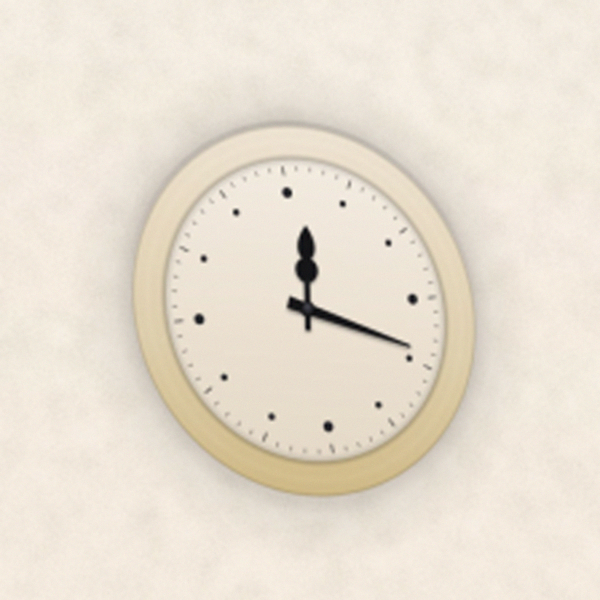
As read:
12.19
